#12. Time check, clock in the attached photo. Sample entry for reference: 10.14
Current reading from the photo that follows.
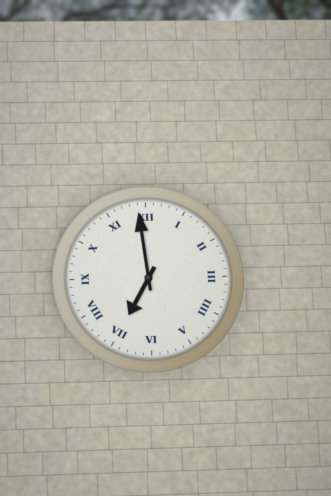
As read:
6.59
